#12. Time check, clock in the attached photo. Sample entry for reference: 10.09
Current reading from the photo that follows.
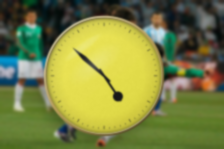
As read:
4.52
